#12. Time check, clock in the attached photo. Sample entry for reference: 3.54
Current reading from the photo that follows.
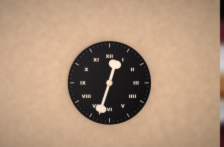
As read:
12.33
